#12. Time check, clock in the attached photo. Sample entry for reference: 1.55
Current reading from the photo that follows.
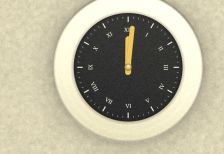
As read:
12.01
